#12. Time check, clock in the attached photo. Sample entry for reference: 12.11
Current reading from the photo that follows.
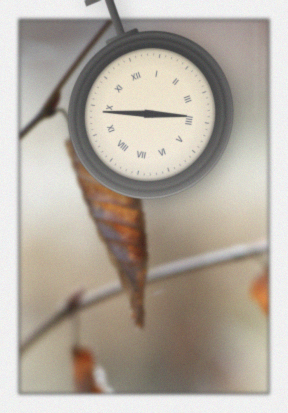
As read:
3.49
